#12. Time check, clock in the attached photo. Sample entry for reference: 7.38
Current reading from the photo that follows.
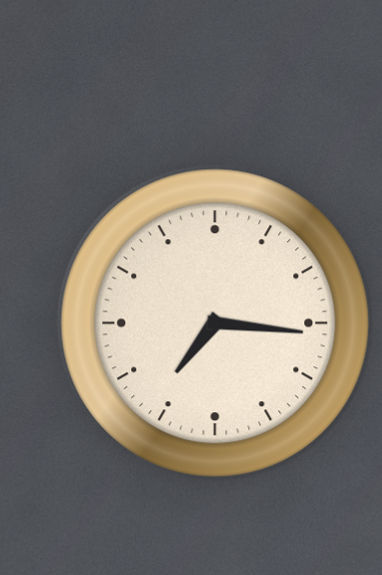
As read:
7.16
